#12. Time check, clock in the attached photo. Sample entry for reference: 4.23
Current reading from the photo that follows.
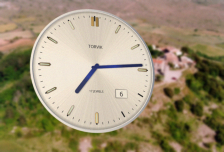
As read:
7.14
